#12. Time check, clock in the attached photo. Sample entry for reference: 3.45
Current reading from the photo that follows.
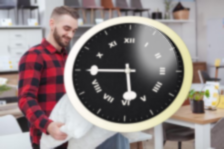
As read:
5.45
